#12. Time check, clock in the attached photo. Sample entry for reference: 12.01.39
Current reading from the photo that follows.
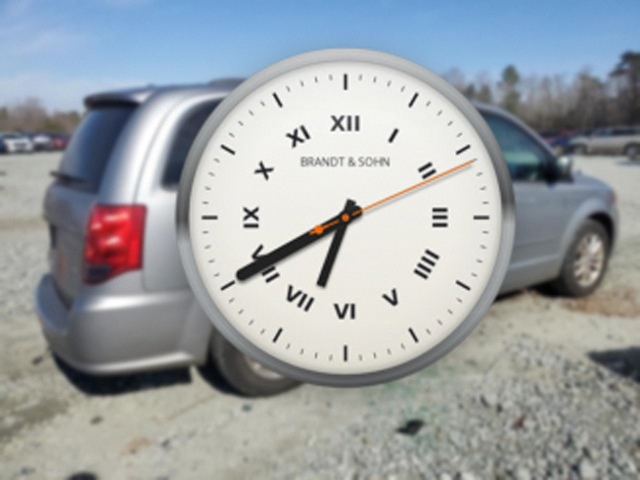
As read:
6.40.11
